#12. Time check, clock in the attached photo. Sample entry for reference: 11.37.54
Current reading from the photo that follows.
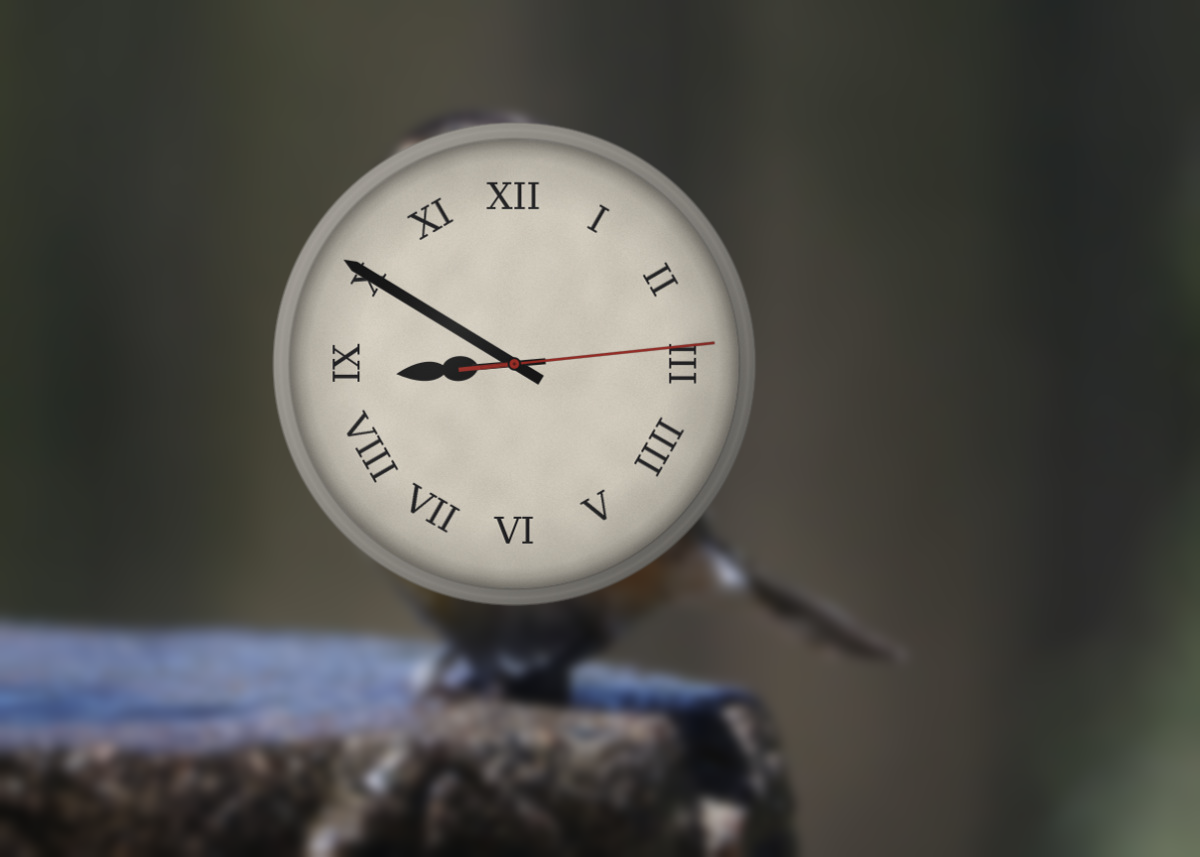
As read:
8.50.14
